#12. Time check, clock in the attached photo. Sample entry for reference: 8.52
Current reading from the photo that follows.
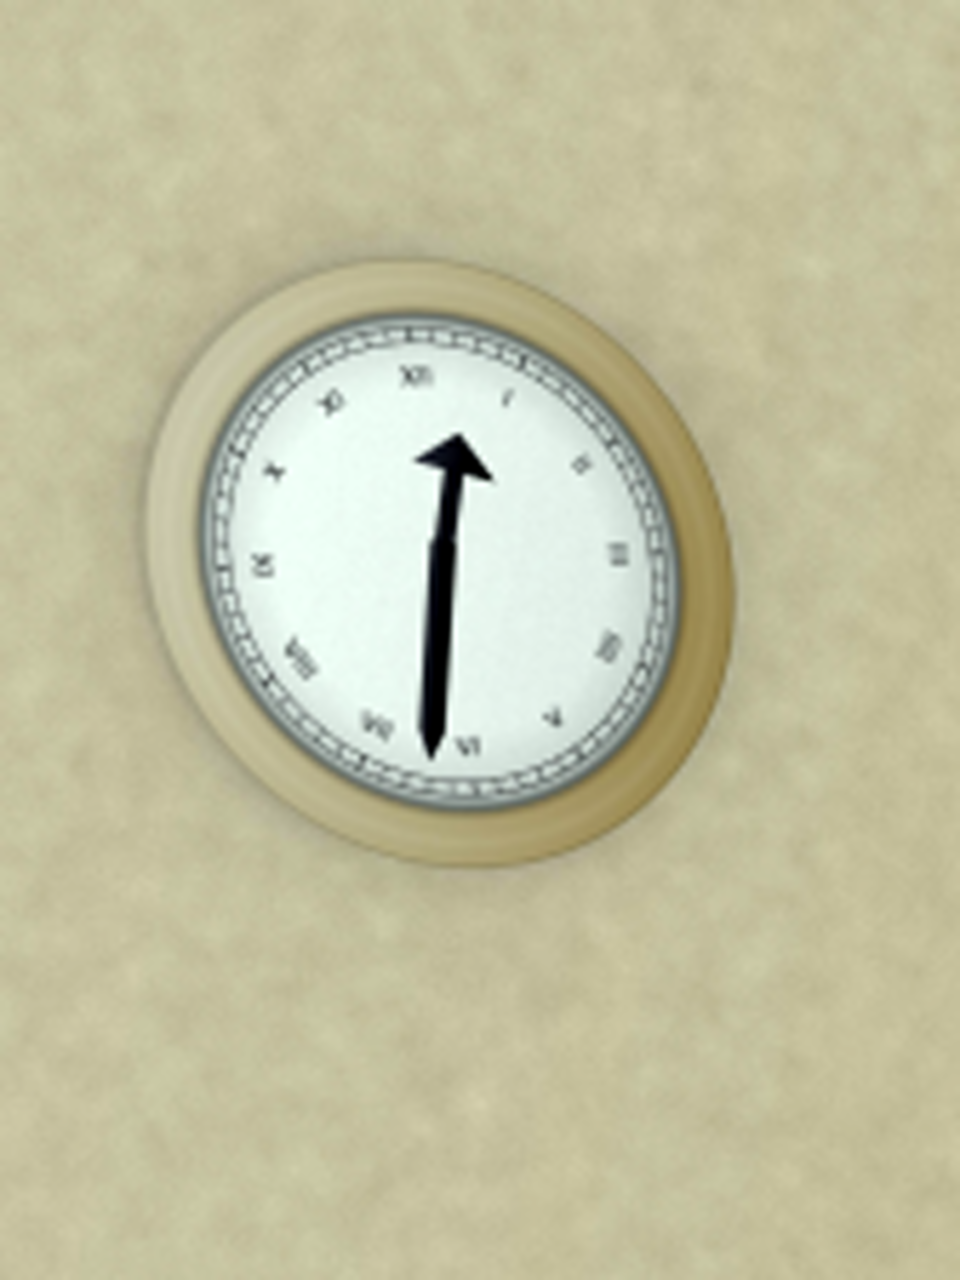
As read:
12.32
